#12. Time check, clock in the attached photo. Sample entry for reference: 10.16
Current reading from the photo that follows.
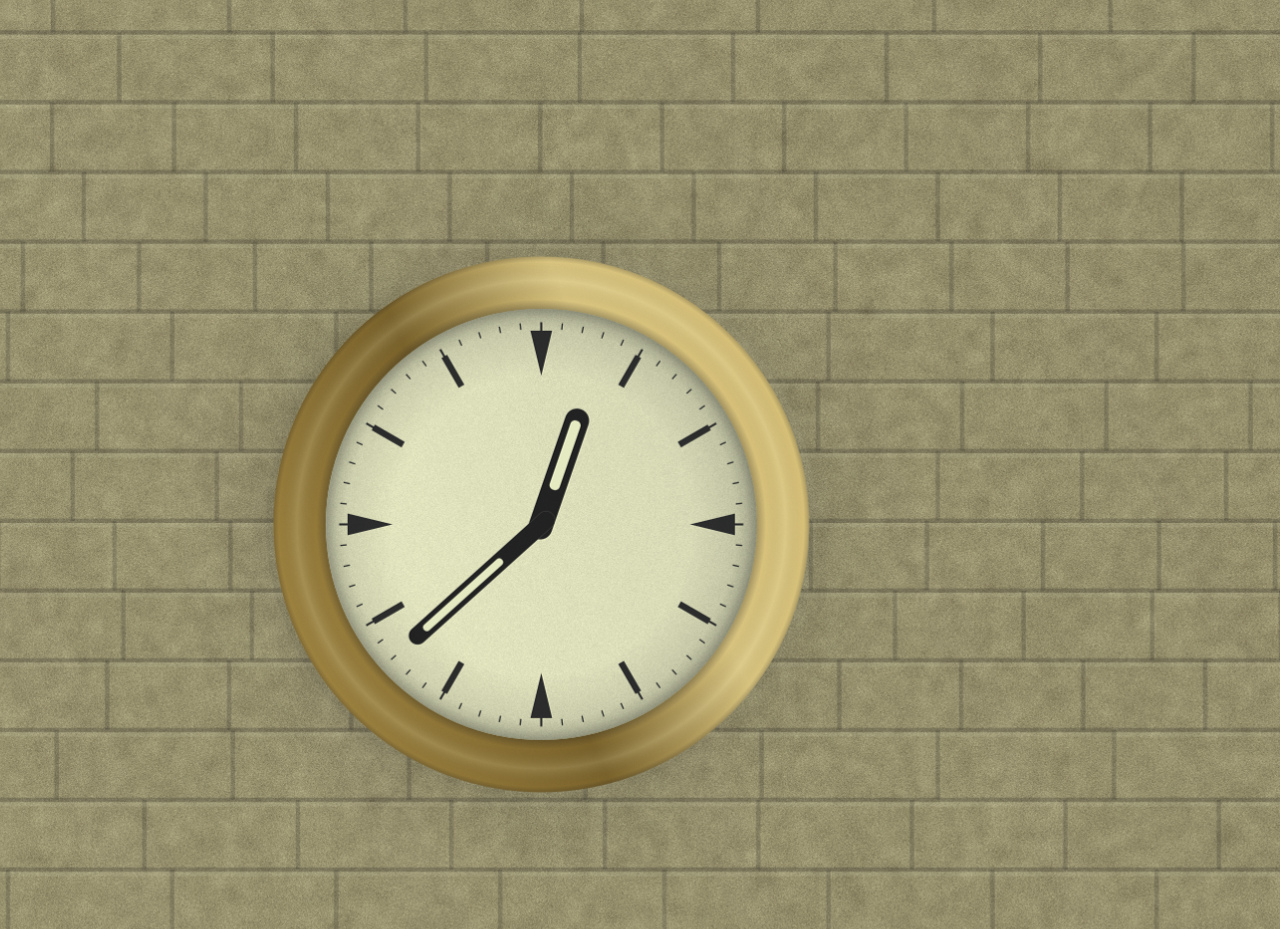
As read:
12.38
